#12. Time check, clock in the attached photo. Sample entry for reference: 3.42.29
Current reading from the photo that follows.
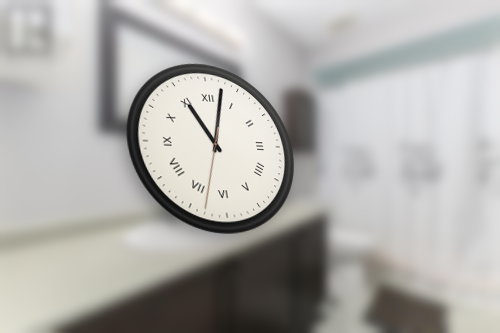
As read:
11.02.33
